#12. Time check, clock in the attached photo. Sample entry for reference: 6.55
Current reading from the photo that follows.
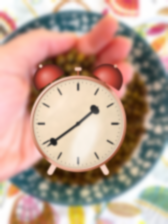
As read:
1.39
